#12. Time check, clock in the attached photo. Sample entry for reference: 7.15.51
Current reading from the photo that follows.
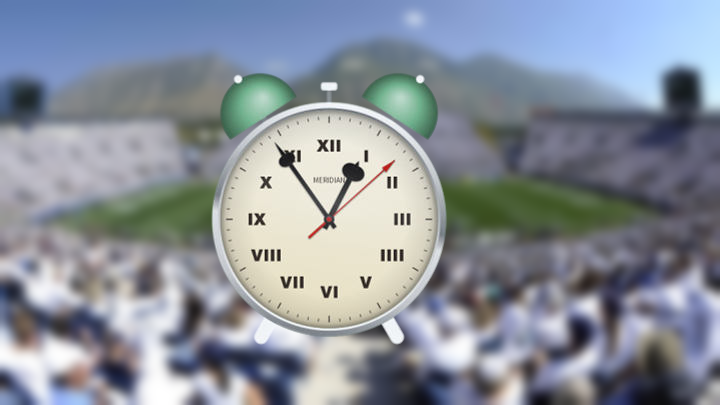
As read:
12.54.08
